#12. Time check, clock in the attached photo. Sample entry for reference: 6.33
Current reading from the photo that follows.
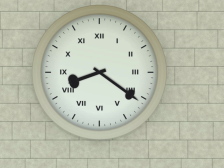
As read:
8.21
